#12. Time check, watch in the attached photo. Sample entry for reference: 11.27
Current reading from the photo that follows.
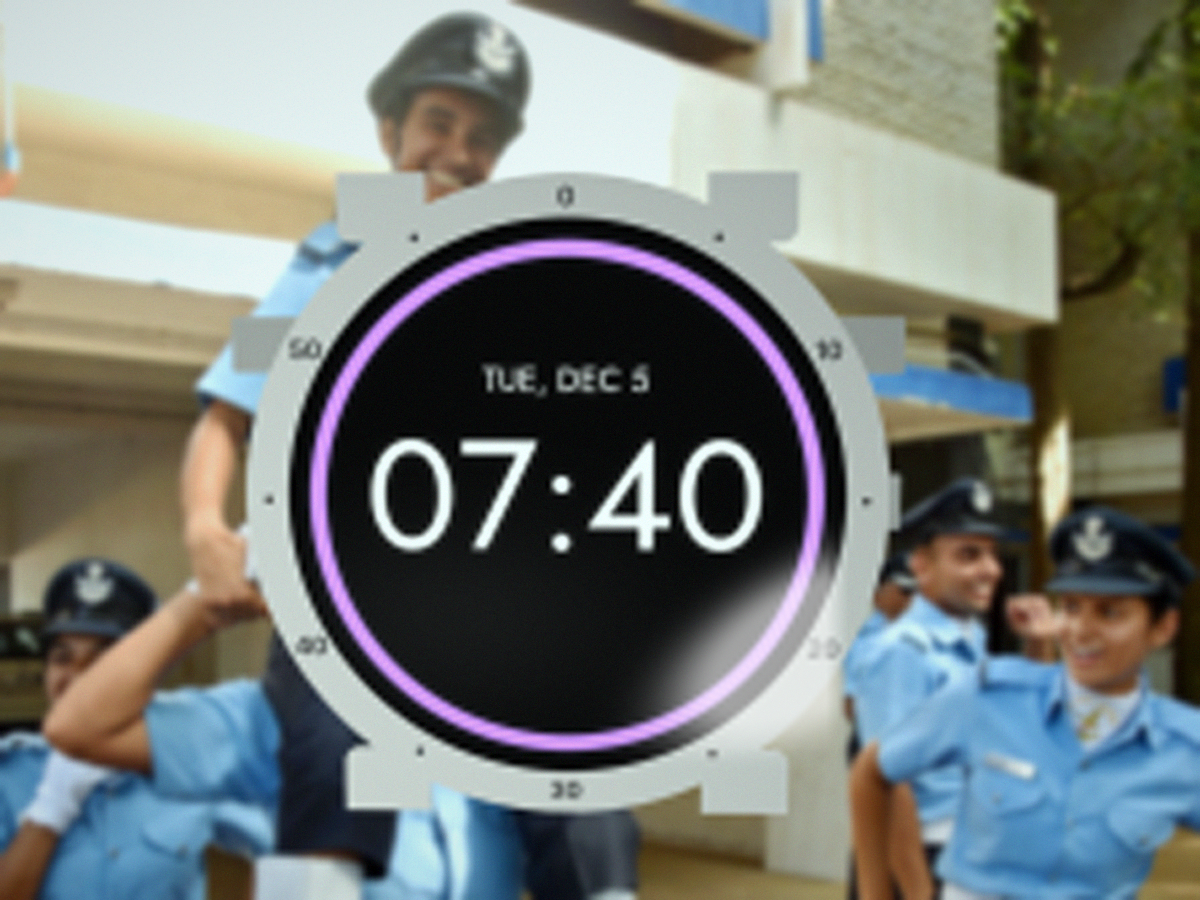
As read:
7.40
